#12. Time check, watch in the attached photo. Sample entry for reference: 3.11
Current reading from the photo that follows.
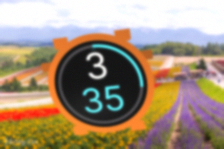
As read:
3.35
